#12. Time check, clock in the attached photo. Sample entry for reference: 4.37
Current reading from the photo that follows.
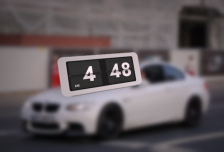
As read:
4.48
